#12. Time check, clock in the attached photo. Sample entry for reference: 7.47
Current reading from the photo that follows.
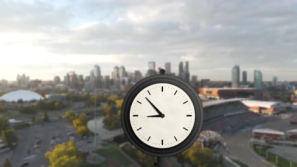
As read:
8.53
